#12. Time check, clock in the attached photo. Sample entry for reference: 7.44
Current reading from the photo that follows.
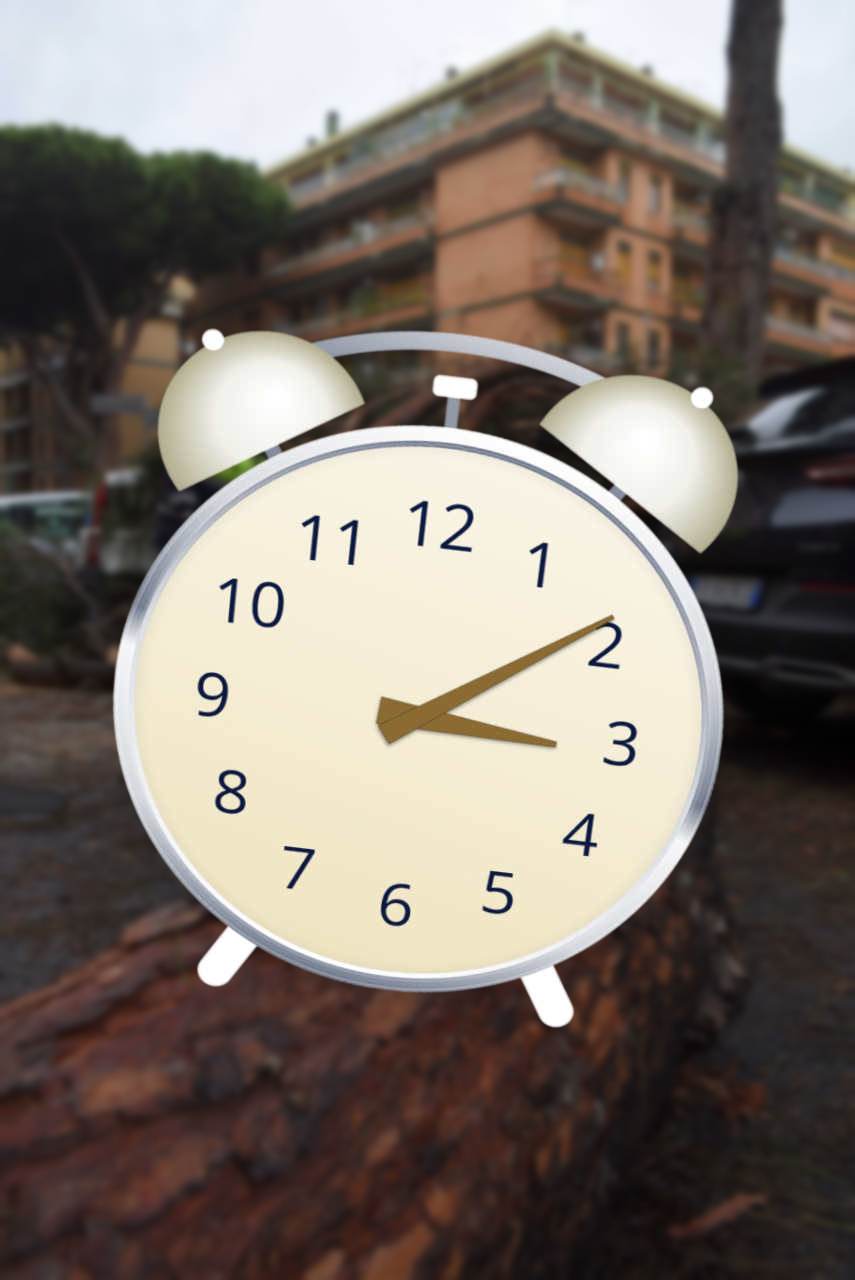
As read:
3.09
